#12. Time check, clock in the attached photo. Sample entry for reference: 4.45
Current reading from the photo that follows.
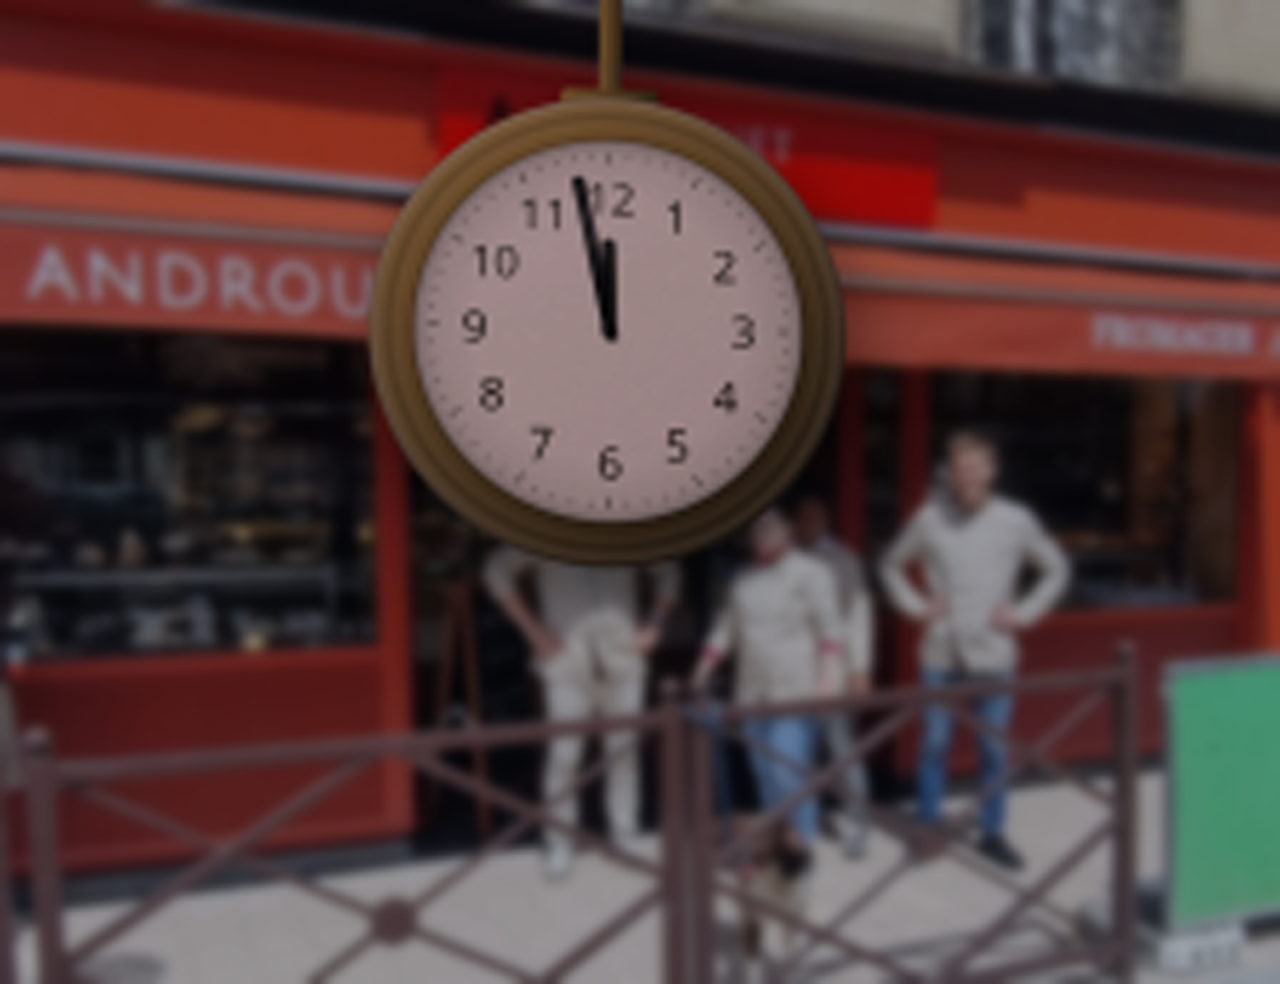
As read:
11.58
